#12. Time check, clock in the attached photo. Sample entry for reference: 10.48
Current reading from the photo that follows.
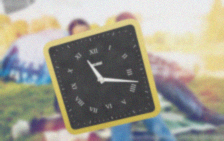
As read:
11.18
